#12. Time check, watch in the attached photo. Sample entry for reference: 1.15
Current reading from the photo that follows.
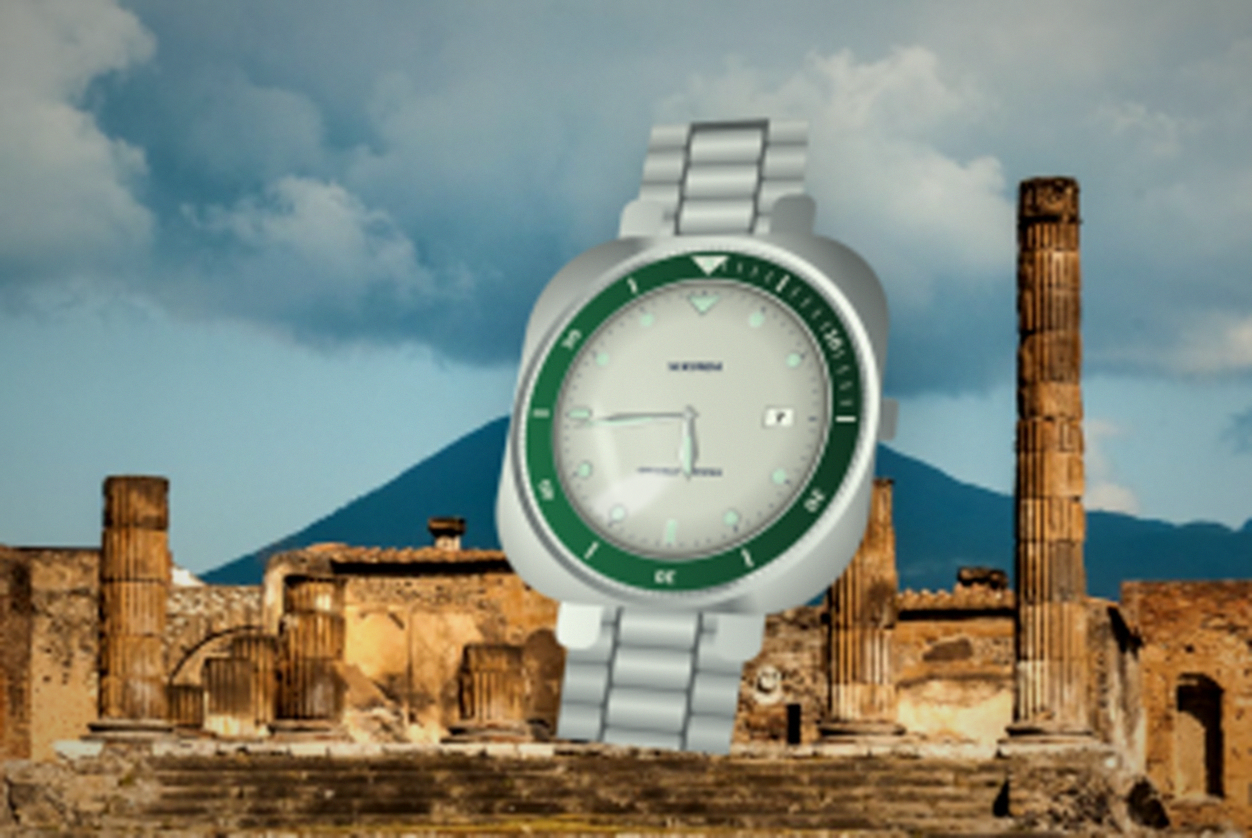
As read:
5.44
